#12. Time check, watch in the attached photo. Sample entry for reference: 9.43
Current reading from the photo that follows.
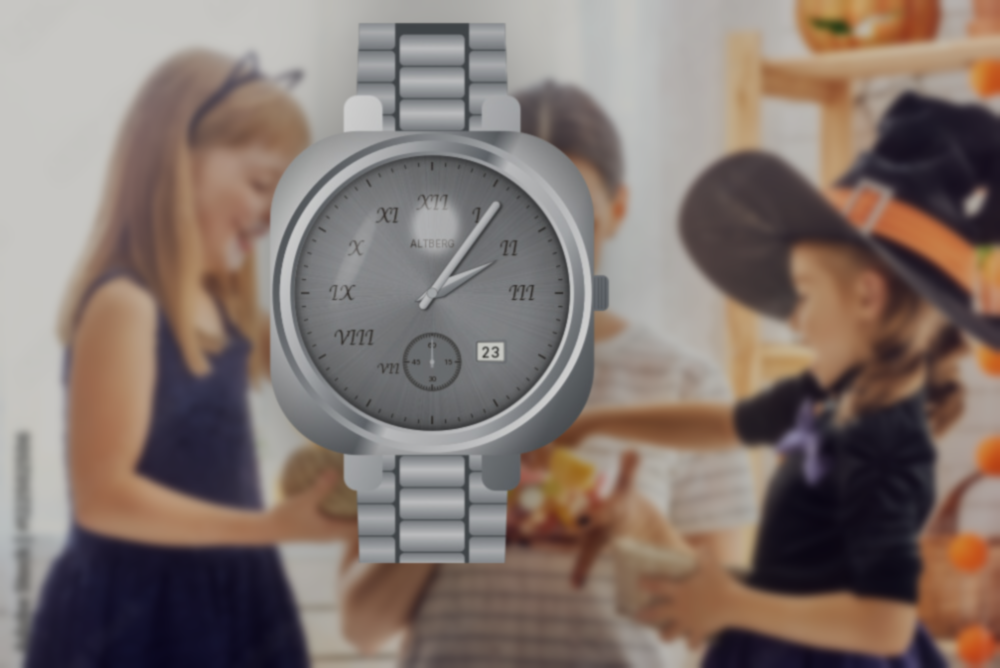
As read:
2.06
